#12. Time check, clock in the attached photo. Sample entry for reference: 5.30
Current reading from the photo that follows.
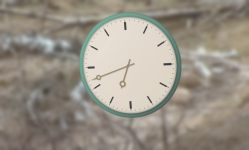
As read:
6.42
